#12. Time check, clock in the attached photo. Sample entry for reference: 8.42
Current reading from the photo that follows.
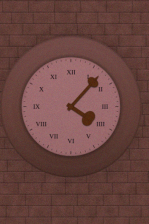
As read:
4.07
